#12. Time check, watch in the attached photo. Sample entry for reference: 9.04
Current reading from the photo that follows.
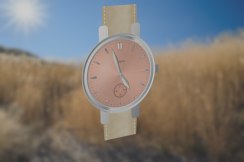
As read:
4.57
